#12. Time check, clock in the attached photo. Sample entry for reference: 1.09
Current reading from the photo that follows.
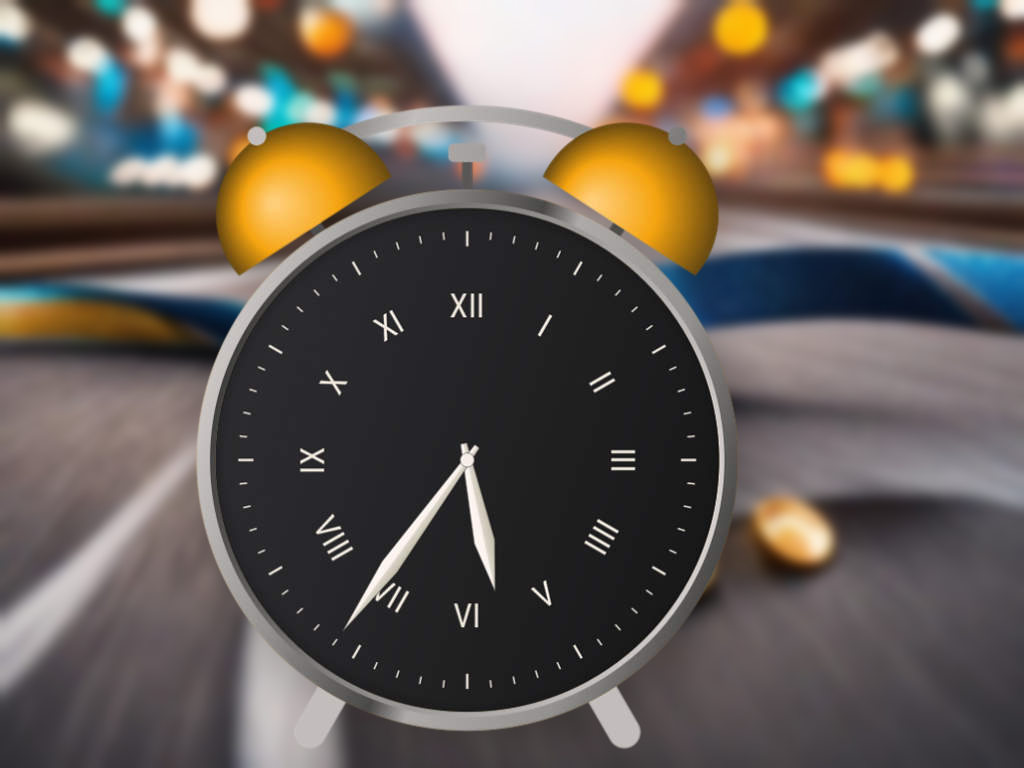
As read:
5.36
